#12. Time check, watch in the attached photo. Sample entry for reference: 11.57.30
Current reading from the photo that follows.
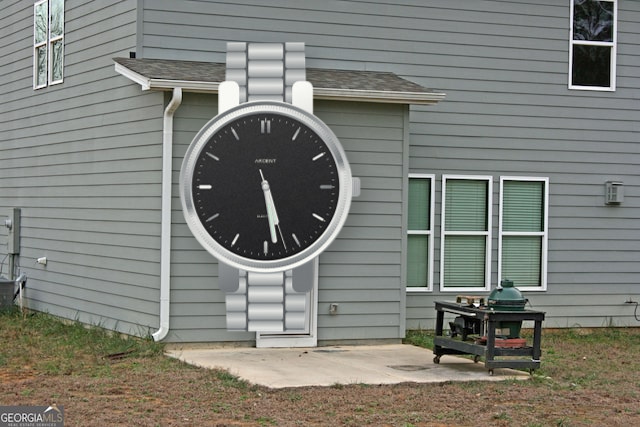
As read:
5.28.27
